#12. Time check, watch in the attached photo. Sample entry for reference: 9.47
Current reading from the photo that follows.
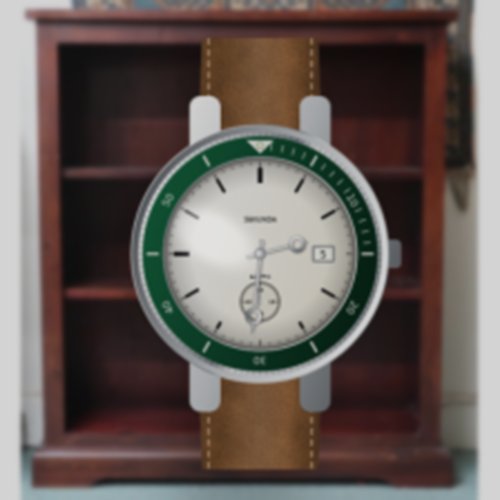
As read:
2.31
